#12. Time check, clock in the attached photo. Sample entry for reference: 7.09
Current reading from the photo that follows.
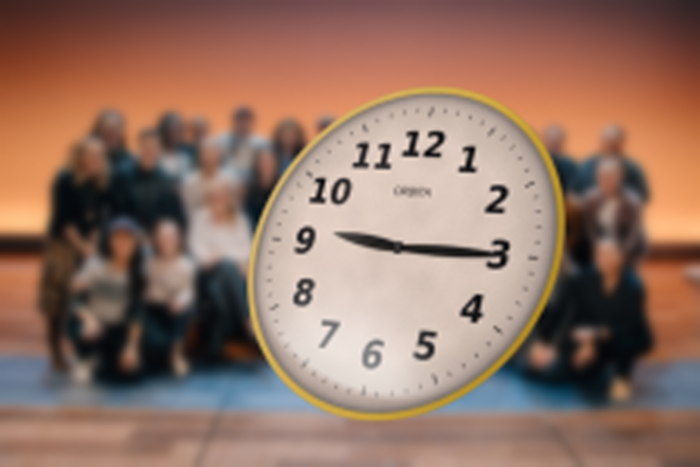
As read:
9.15
